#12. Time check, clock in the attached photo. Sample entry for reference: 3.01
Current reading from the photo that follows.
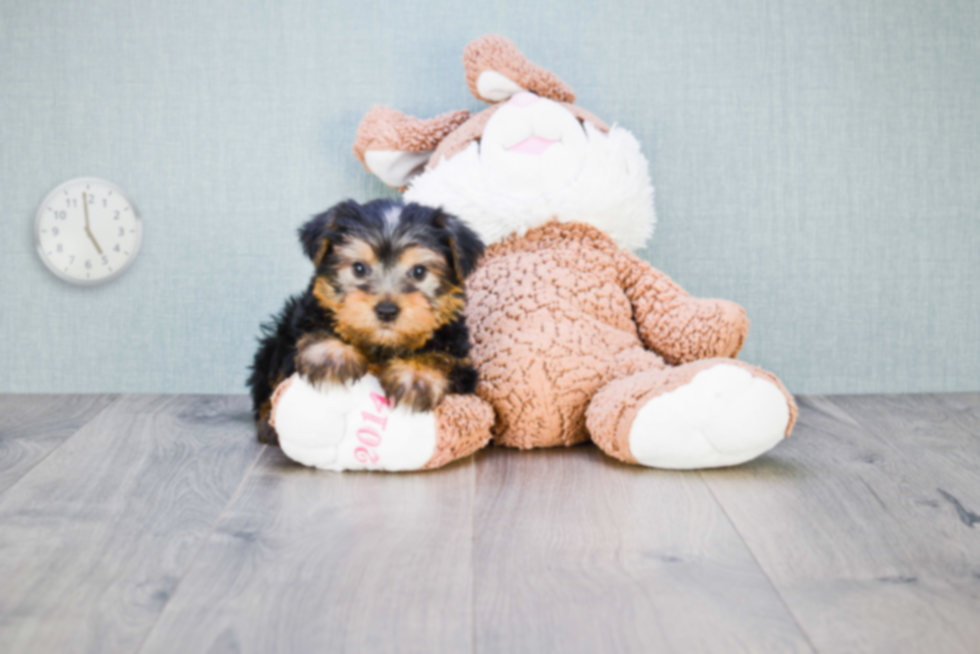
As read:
4.59
